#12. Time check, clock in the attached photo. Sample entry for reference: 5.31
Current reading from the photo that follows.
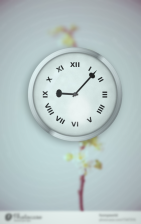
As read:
9.07
